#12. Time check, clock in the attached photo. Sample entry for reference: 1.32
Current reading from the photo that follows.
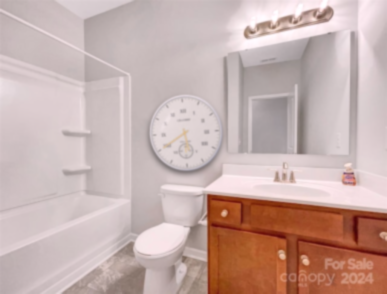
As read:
5.40
